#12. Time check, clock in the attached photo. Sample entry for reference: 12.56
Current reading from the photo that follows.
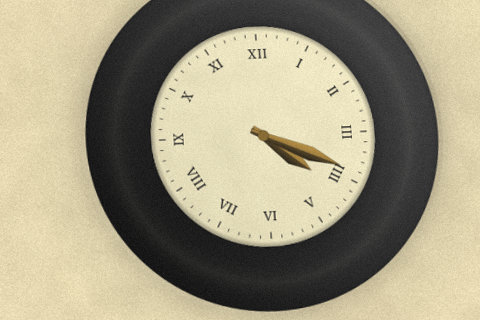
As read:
4.19
